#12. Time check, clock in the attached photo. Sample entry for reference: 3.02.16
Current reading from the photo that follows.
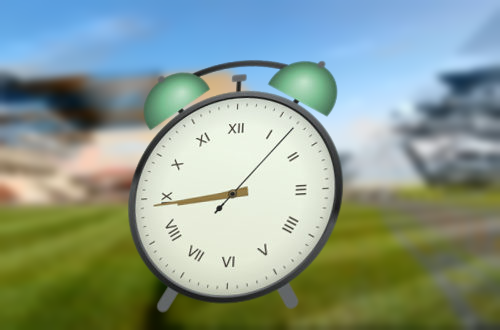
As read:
8.44.07
